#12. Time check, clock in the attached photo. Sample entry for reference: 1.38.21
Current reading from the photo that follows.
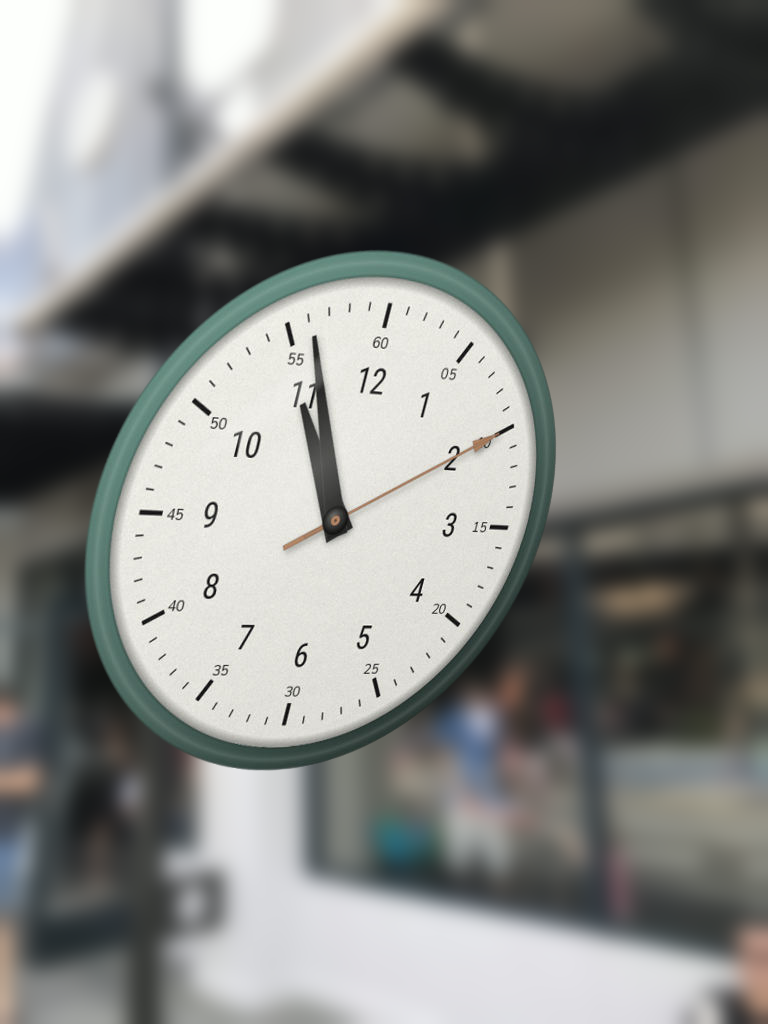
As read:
10.56.10
